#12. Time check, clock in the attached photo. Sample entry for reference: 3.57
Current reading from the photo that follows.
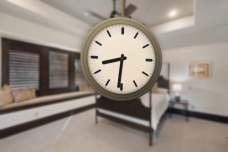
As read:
8.31
